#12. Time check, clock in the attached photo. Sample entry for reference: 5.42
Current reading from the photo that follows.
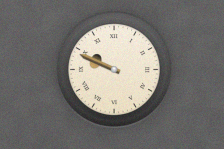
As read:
9.49
